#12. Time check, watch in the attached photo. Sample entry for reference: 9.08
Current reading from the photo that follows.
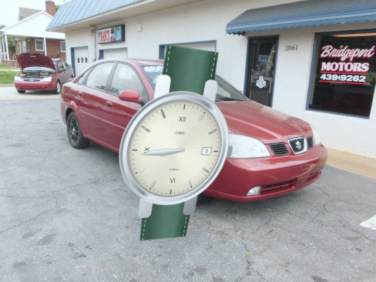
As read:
8.44
